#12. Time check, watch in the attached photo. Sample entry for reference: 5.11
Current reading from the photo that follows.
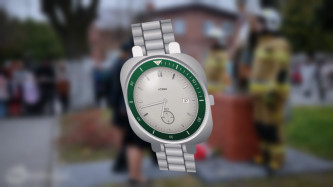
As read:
6.43
